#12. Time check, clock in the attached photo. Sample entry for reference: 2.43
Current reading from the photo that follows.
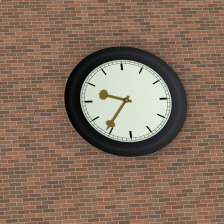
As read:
9.36
